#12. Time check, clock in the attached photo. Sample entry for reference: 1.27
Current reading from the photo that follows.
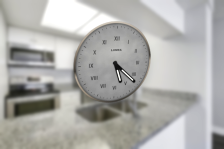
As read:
5.22
